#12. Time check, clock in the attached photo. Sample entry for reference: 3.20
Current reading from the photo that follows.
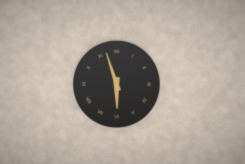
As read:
5.57
